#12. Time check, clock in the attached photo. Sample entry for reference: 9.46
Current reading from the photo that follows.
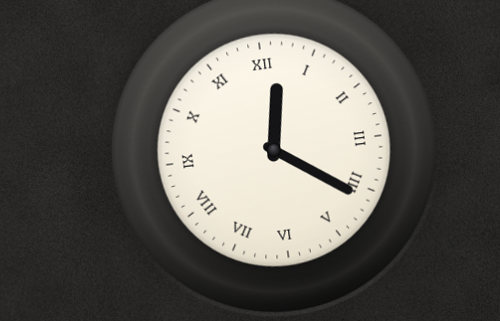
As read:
12.21
